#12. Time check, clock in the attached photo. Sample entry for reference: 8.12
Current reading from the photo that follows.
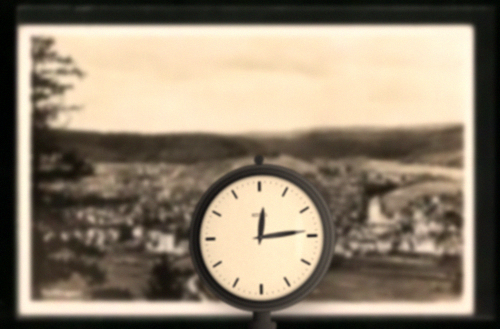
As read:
12.14
